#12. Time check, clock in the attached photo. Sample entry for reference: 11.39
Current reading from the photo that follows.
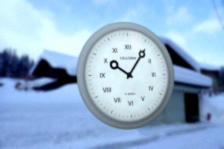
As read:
10.06
